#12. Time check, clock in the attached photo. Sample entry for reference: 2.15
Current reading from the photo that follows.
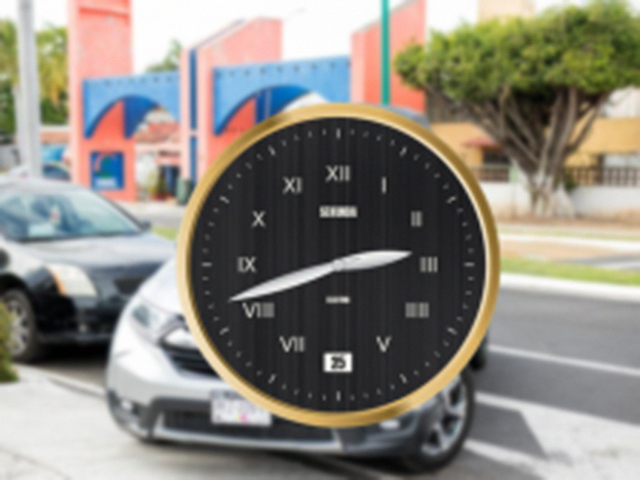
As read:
2.42
